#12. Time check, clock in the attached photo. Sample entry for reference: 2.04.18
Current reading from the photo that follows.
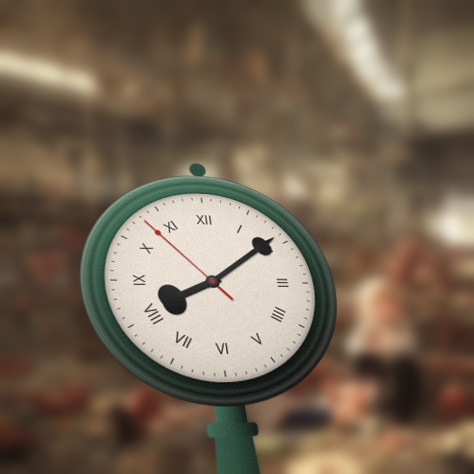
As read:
8.08.53
